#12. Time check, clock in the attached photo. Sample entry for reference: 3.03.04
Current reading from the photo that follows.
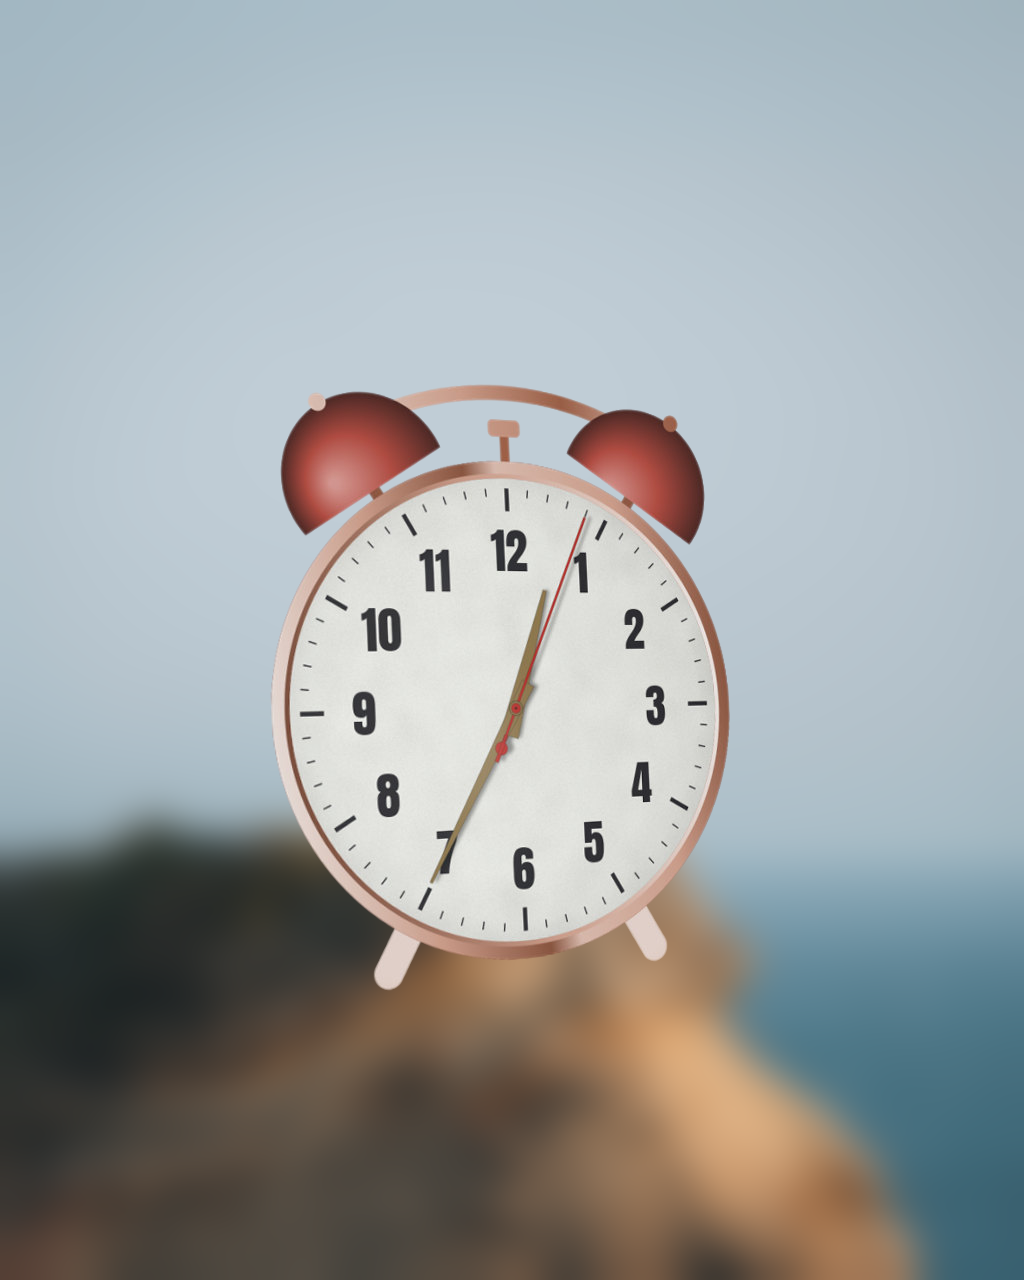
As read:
12.35.04
